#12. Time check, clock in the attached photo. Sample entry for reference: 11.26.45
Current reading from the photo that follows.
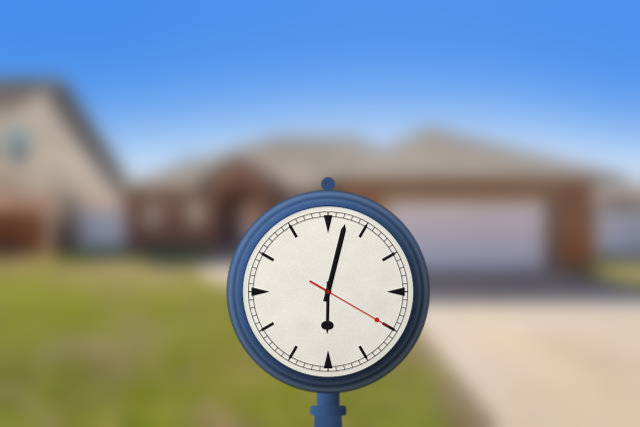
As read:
6.02.20
